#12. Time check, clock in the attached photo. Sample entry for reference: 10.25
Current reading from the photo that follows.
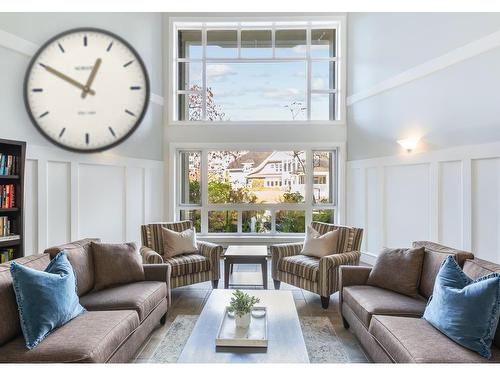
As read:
12.50
